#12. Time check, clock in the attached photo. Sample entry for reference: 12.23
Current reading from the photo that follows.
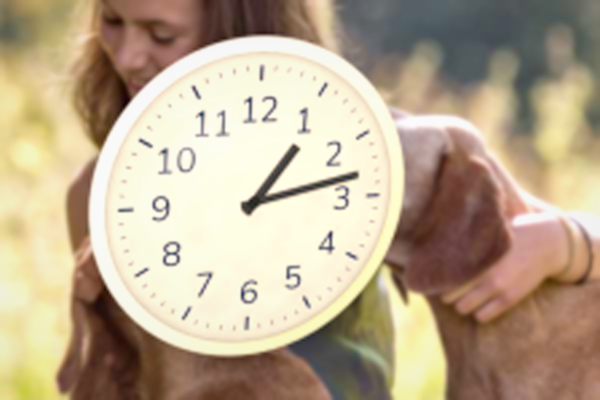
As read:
1.13
